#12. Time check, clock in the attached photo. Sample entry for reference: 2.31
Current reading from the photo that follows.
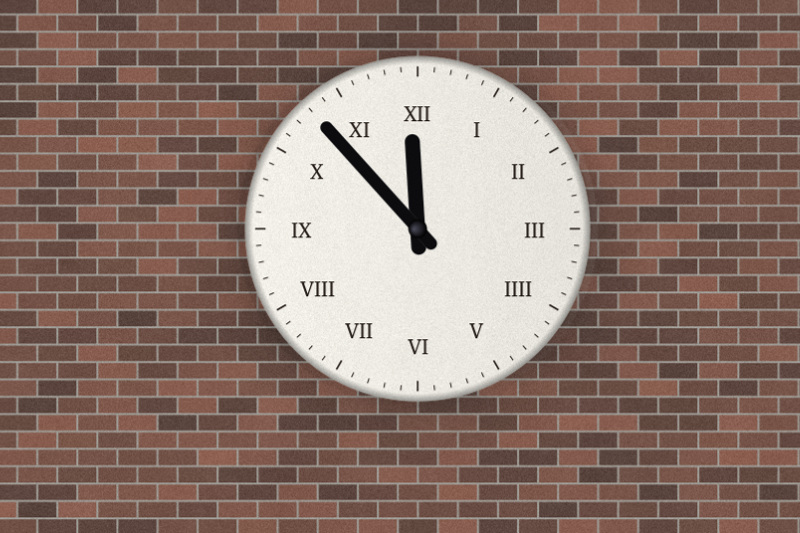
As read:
11.53
